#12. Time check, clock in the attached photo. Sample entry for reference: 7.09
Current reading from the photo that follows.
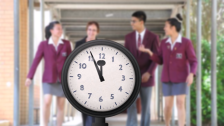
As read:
11.56
